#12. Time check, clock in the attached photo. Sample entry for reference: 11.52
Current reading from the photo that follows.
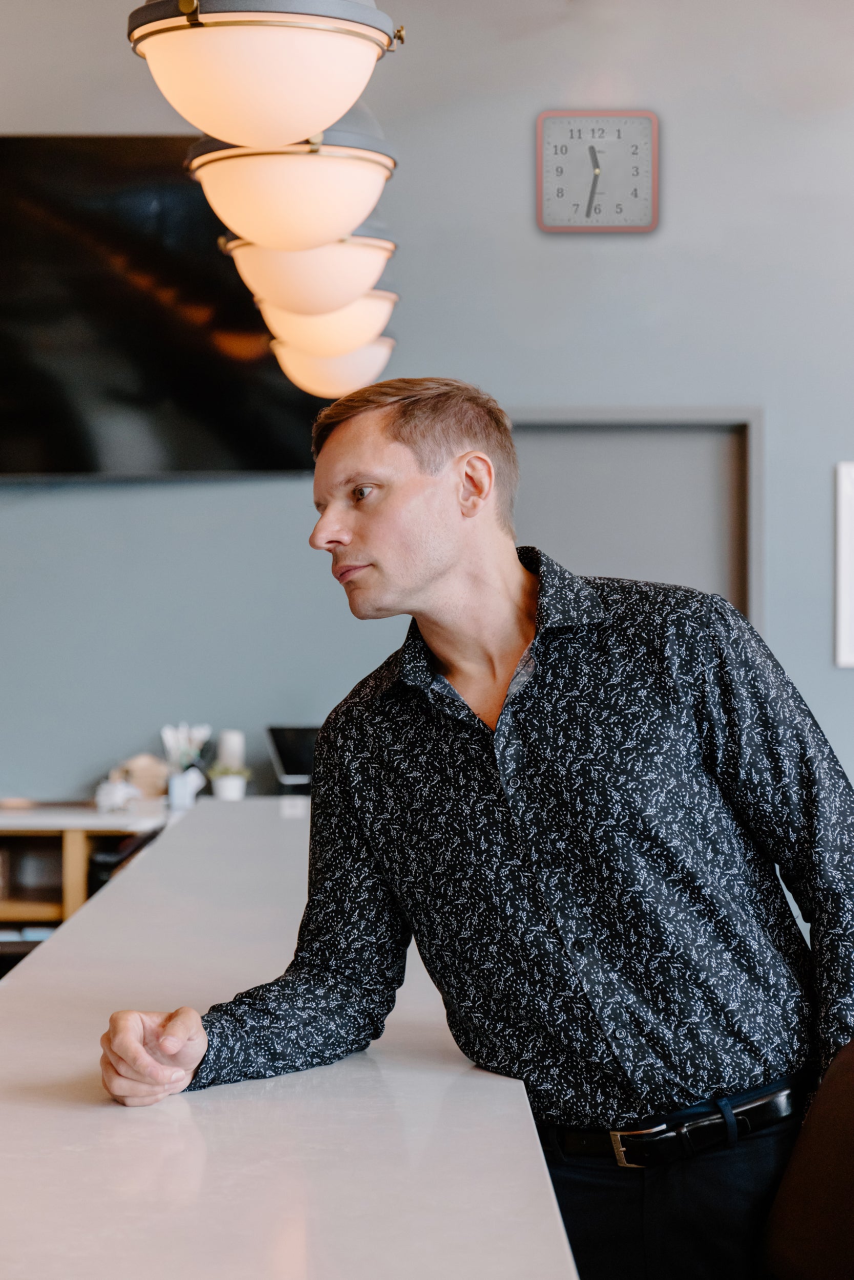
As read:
11.32
